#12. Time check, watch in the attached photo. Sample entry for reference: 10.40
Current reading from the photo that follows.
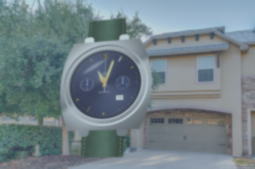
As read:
11.03
